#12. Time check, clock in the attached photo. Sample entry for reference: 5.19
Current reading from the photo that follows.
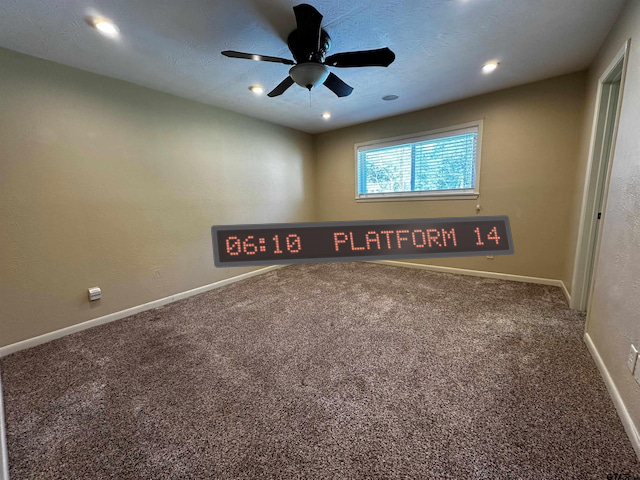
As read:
6.10
